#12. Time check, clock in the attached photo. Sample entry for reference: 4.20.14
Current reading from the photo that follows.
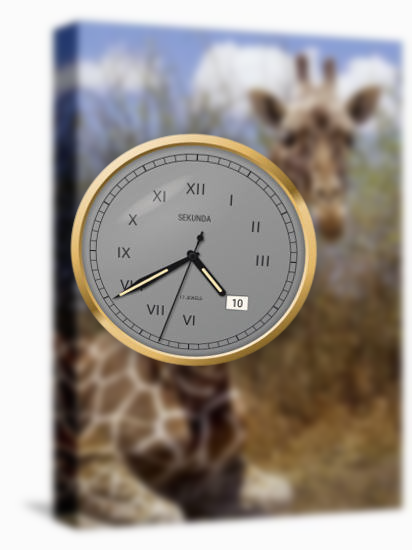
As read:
4.39.33
